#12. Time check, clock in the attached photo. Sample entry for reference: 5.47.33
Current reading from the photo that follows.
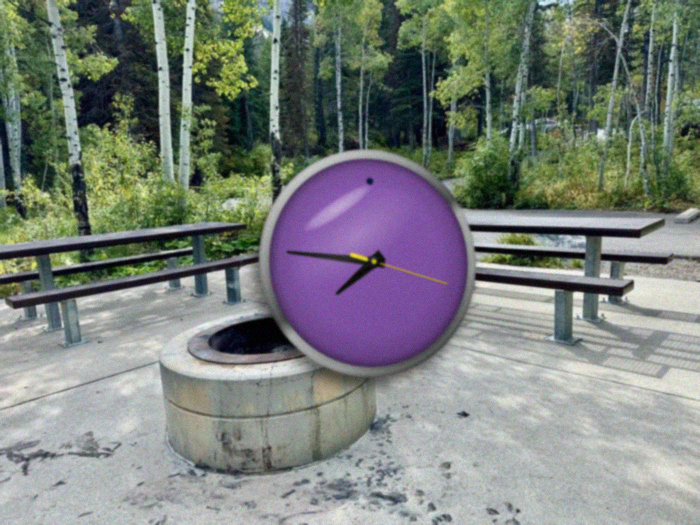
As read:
7.46.18
